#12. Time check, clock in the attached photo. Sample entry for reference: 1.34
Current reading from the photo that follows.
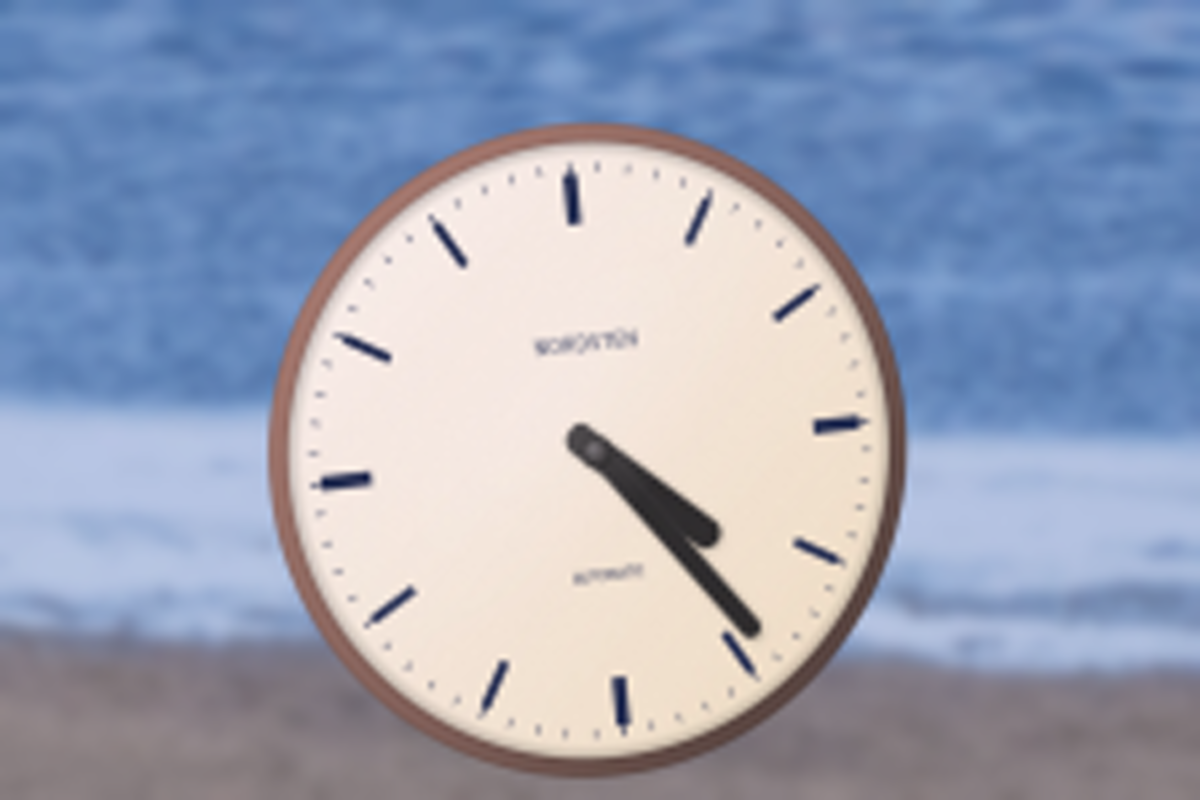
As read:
4.24
